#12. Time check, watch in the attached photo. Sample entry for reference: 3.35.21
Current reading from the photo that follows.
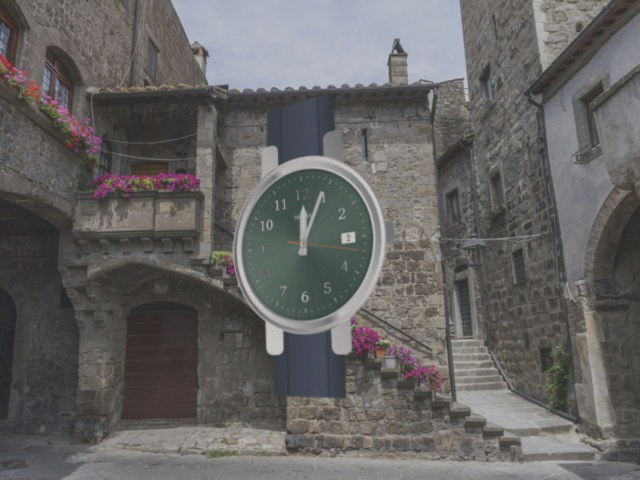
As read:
12.04.17
